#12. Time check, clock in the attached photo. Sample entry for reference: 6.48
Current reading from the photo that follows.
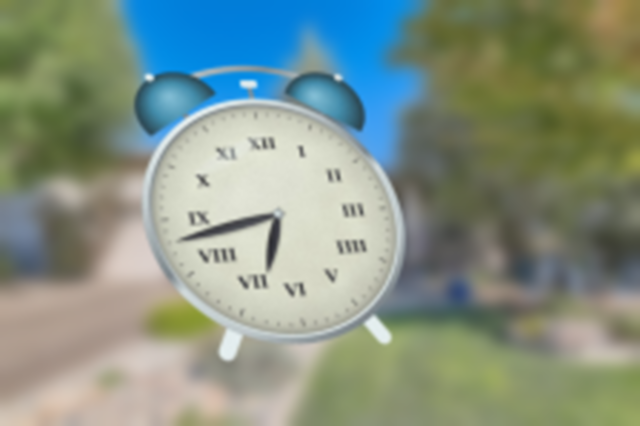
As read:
6.43
